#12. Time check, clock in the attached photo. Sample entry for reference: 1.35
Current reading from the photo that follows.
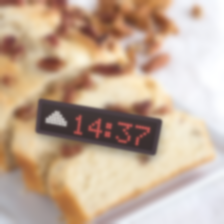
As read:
14.37
